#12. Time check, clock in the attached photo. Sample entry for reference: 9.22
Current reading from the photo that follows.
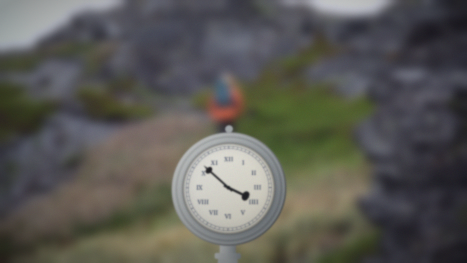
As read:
3.52
